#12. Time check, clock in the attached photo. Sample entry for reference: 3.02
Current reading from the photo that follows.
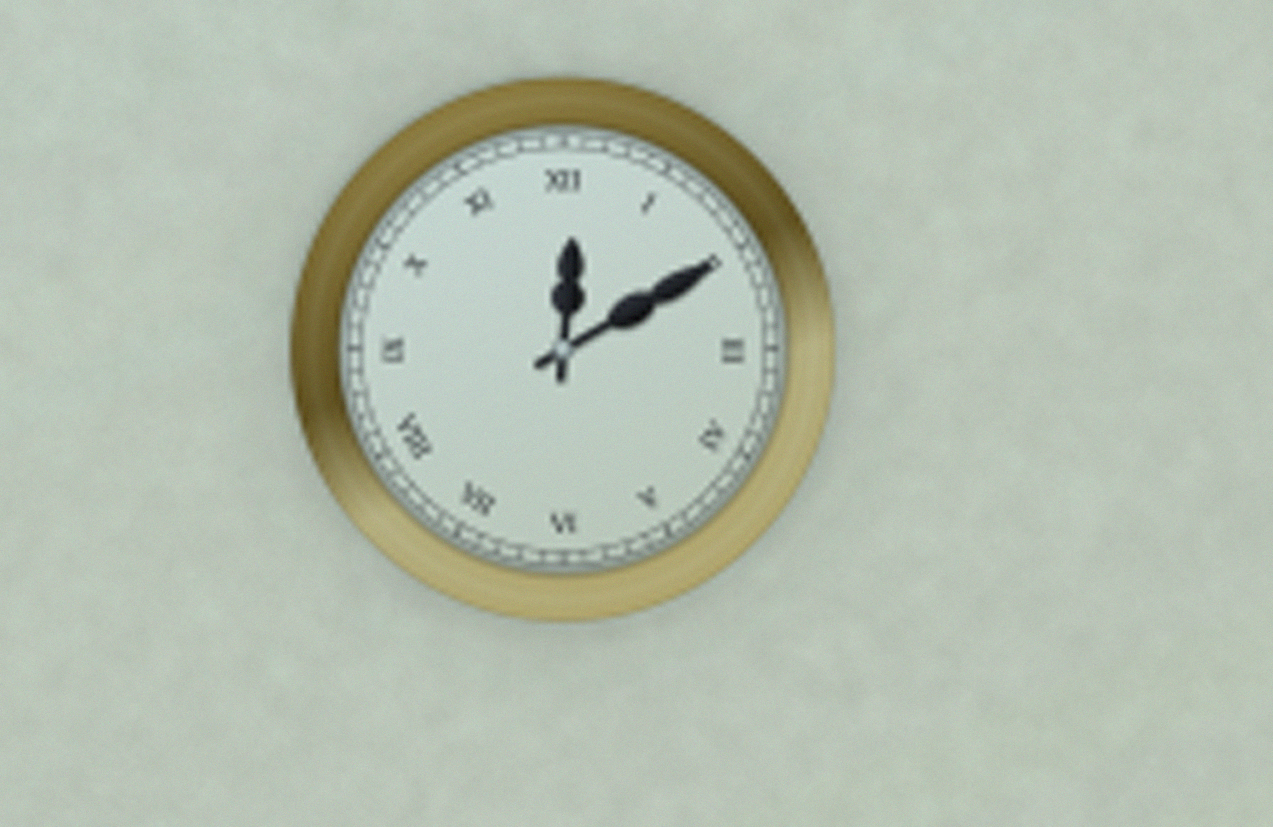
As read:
12.10
